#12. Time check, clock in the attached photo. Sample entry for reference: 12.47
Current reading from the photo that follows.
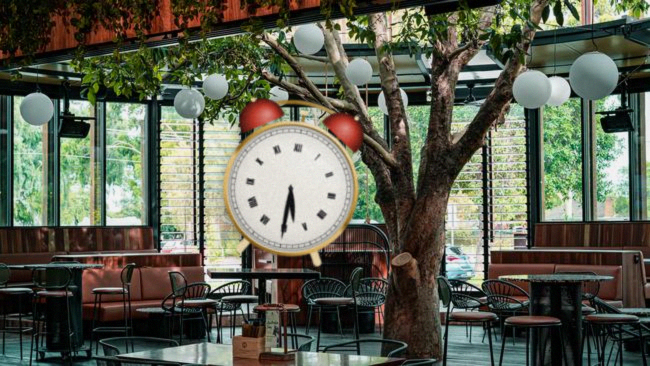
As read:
5.30
